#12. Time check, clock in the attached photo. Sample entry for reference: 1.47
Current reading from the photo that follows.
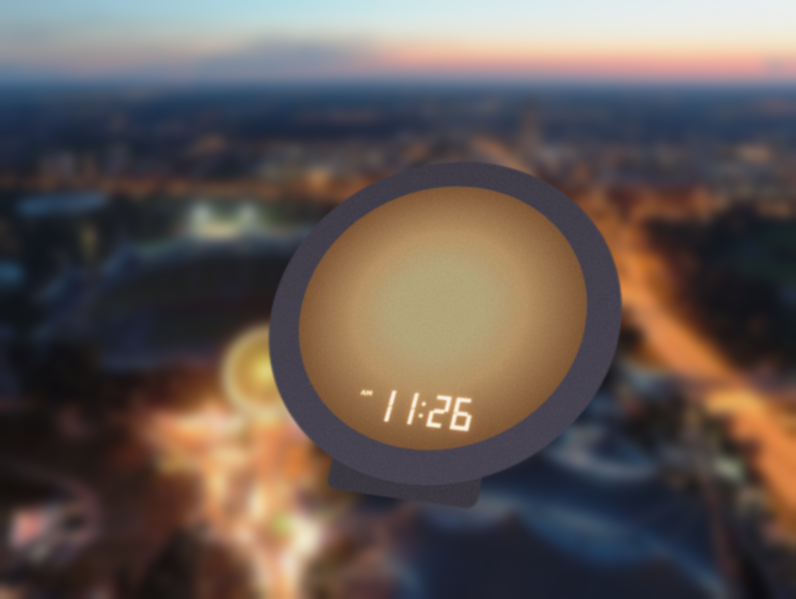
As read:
11.26
